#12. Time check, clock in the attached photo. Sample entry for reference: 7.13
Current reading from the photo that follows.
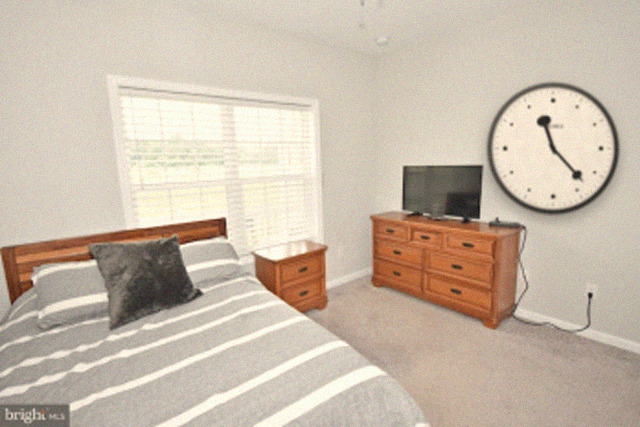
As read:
11.23
